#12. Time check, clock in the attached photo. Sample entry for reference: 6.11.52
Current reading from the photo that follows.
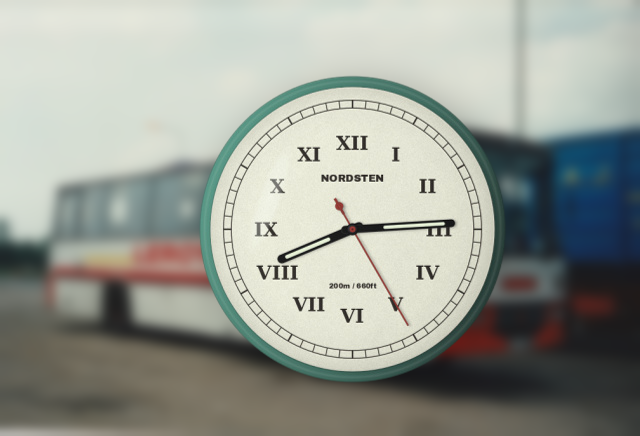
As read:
8.14.25
